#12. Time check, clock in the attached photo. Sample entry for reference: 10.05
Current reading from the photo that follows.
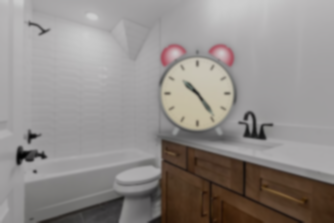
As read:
10.24
